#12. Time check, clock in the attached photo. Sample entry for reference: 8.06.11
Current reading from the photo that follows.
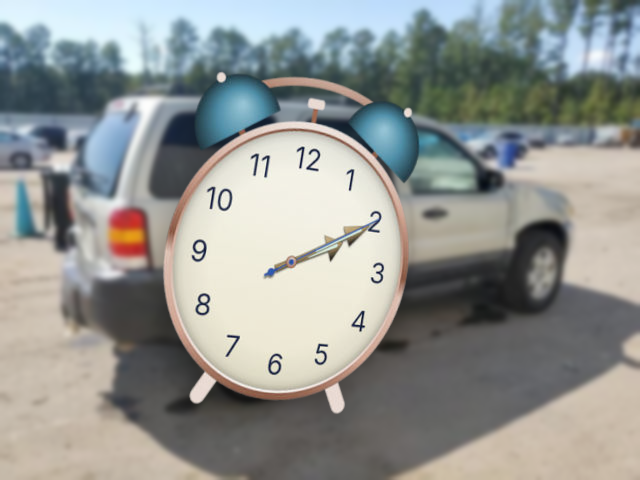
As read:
2.10.10
